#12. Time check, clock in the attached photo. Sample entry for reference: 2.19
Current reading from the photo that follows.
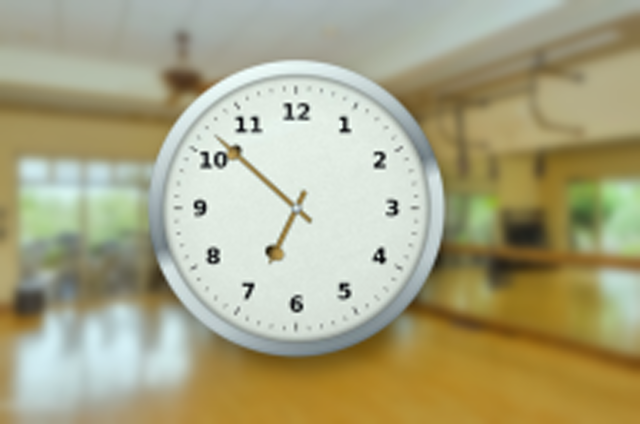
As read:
6.52
